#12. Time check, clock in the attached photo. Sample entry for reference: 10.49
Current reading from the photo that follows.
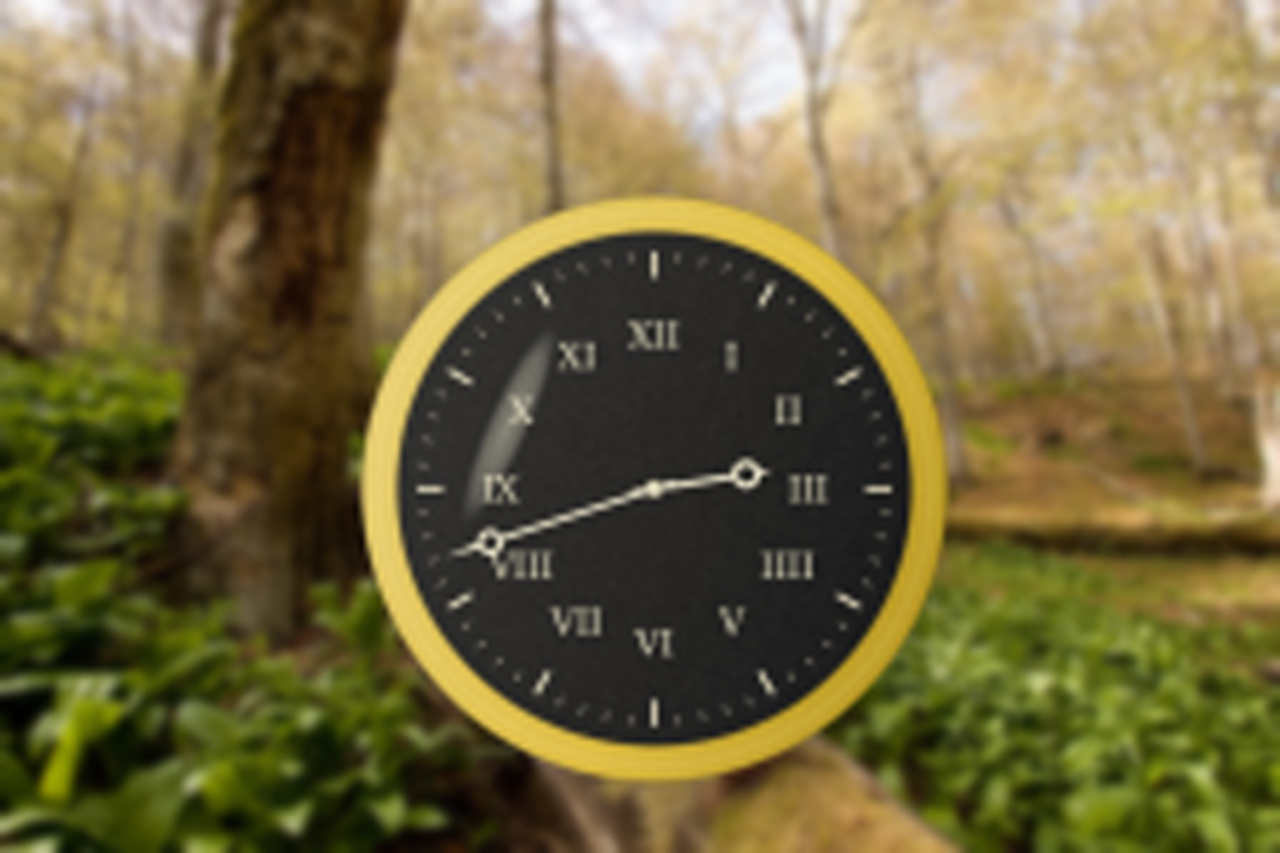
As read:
2.42
